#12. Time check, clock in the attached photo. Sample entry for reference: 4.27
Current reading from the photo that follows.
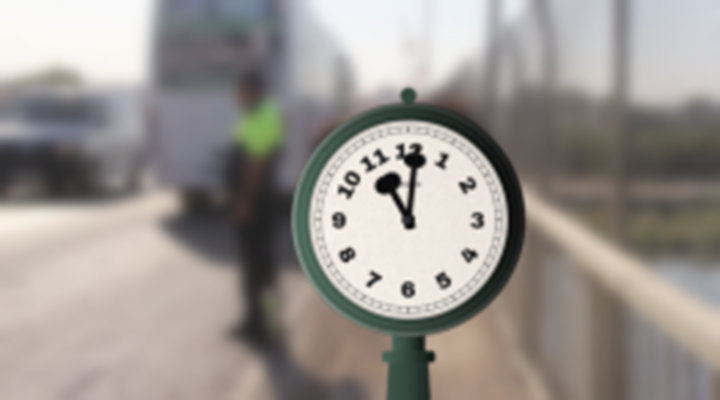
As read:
11.01
